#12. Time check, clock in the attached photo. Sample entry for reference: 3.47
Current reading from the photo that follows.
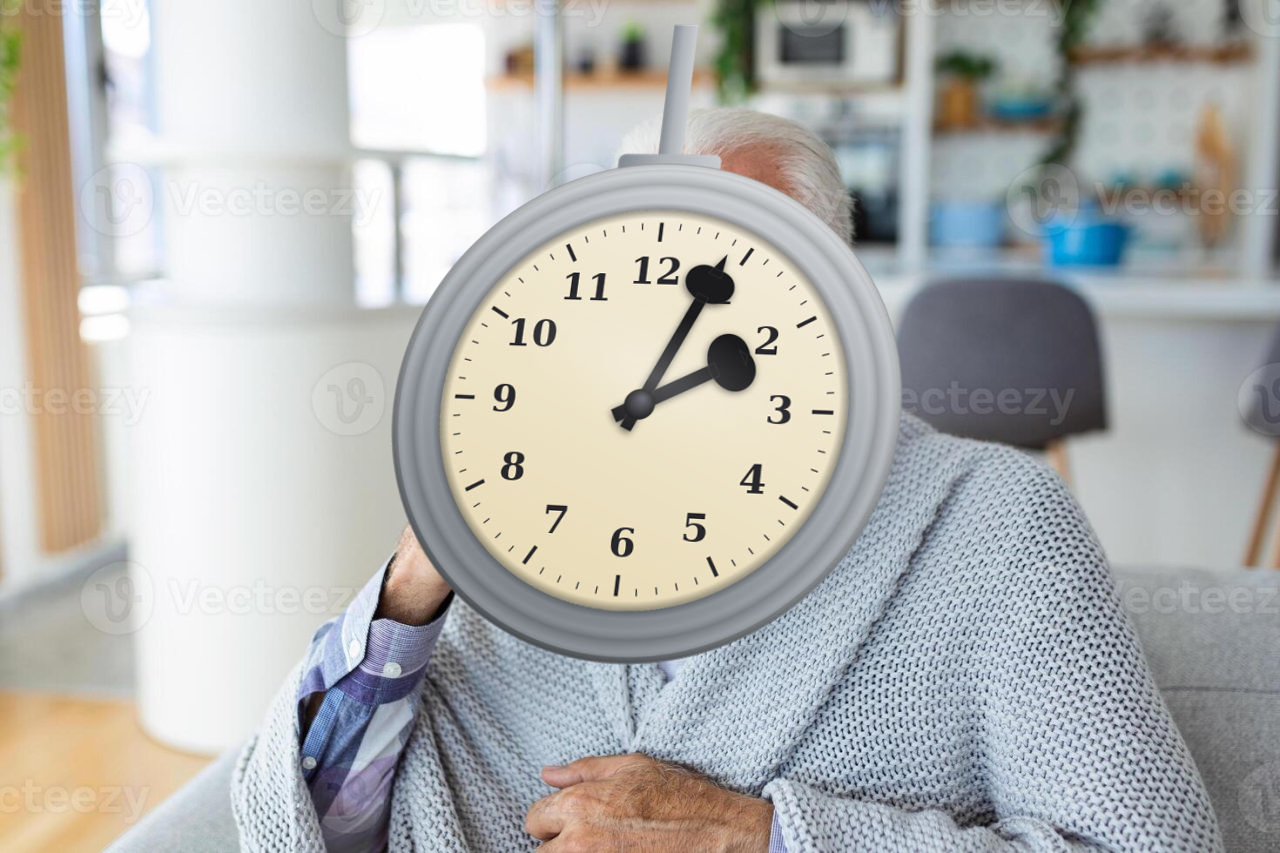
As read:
2.04
